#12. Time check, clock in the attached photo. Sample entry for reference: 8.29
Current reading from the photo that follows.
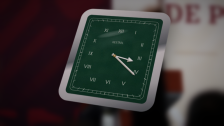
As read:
3.21
